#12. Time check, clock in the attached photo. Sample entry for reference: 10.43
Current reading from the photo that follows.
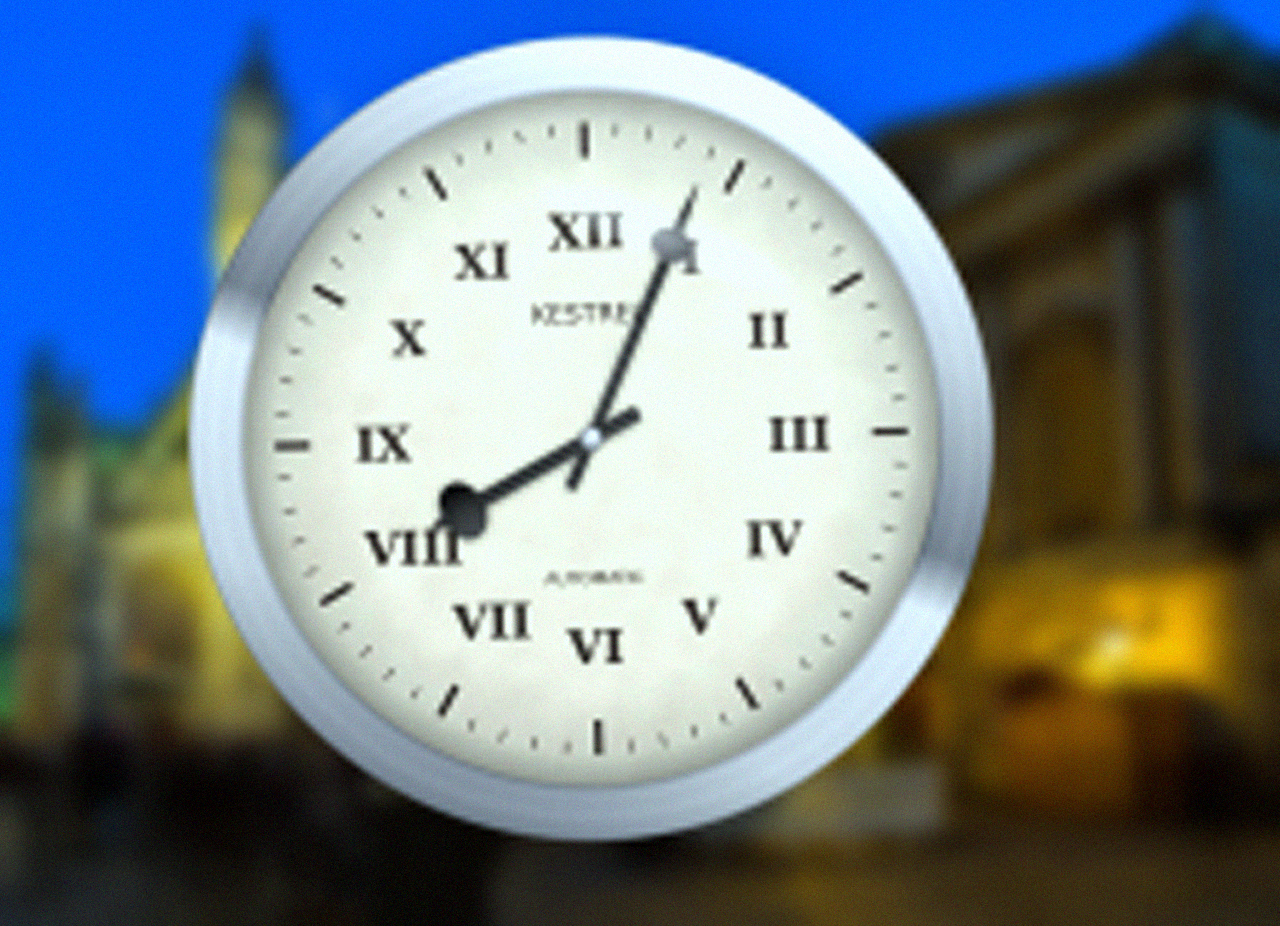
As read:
8.04
